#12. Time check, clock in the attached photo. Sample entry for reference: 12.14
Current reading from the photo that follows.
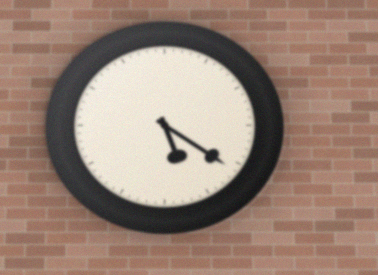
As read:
5.21
